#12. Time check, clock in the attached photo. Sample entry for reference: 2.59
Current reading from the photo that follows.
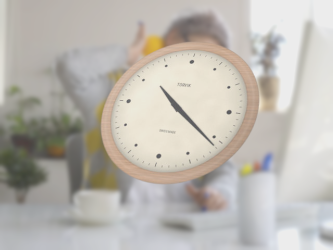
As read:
10.21
